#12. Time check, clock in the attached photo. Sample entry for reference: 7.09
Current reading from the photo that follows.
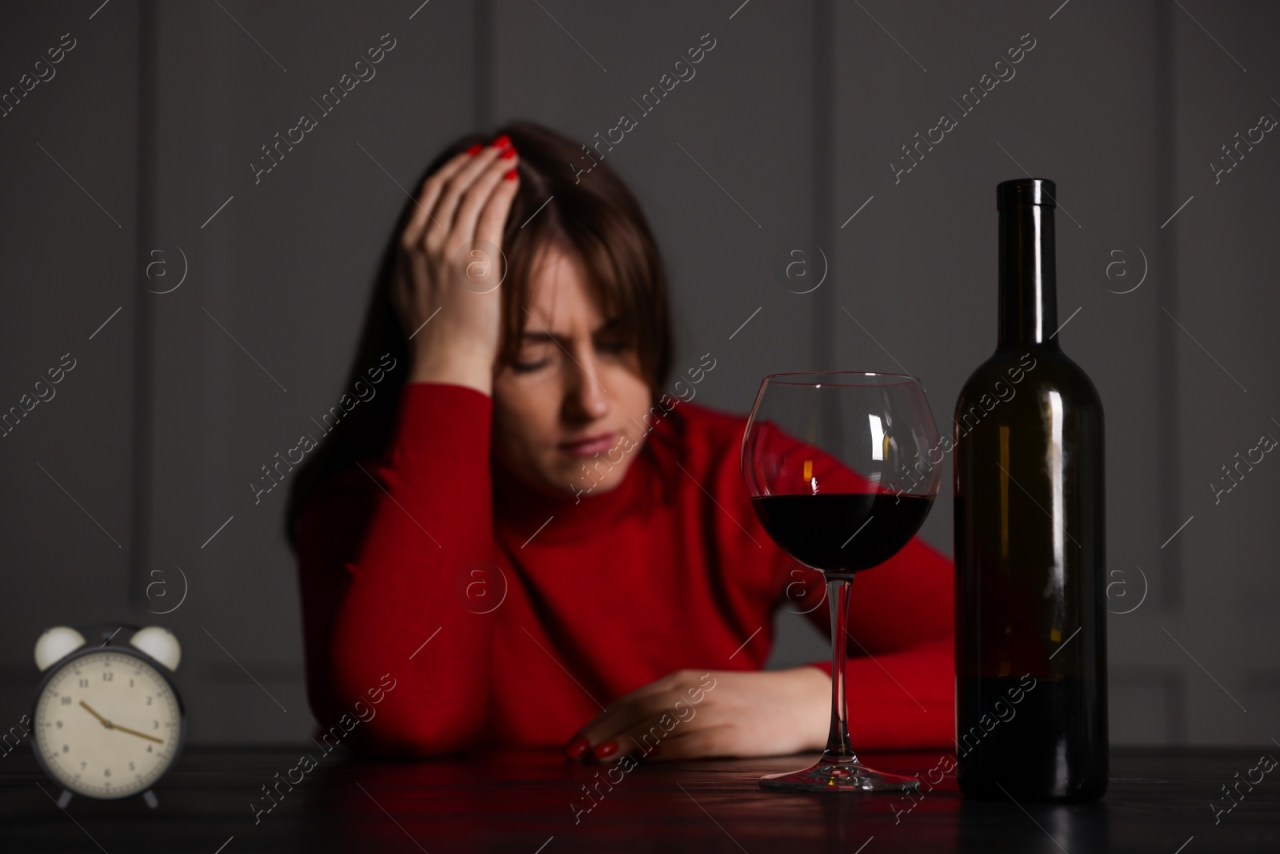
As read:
10.18
